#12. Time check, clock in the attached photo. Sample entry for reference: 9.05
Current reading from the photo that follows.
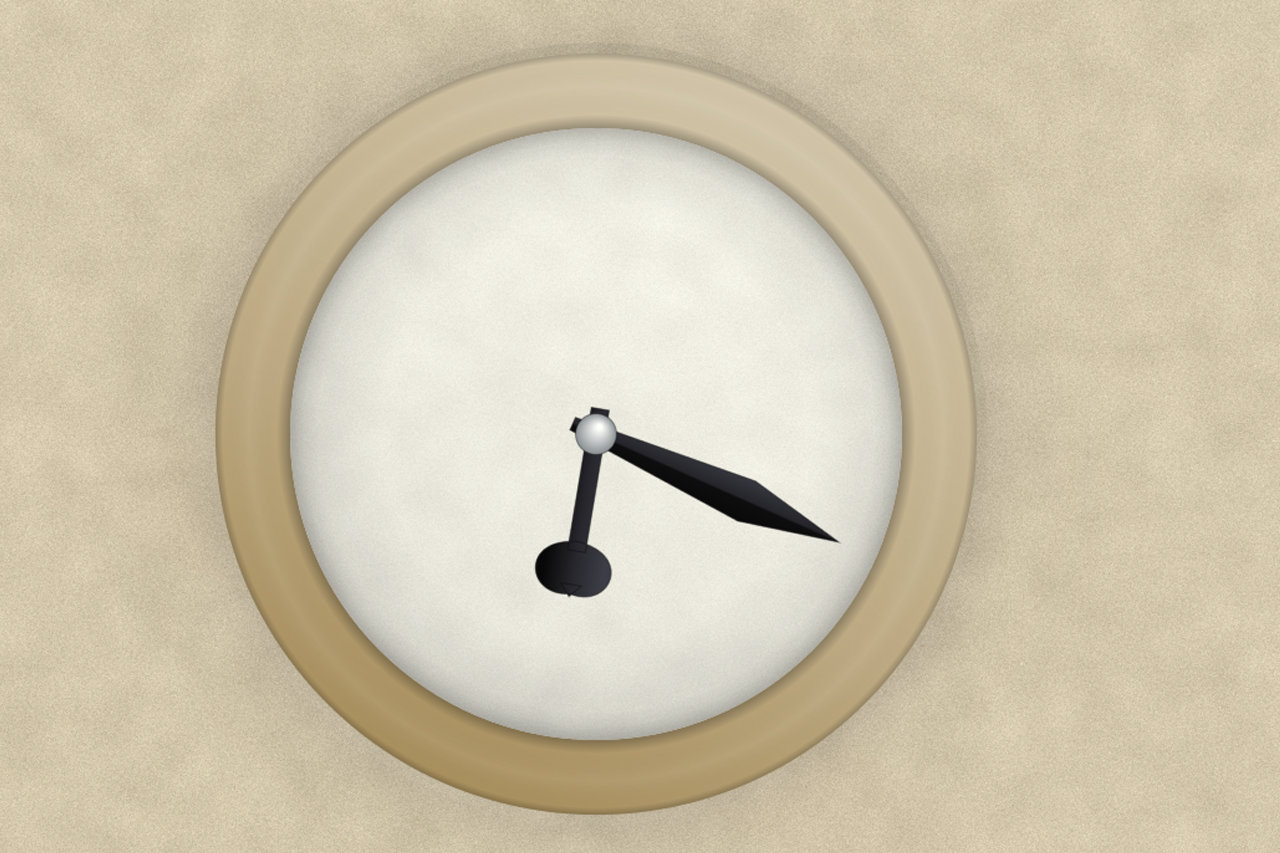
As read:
6.19
